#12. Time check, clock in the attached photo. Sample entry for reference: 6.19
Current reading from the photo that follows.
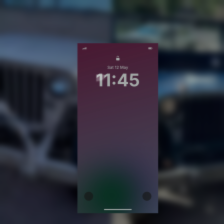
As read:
11.45
